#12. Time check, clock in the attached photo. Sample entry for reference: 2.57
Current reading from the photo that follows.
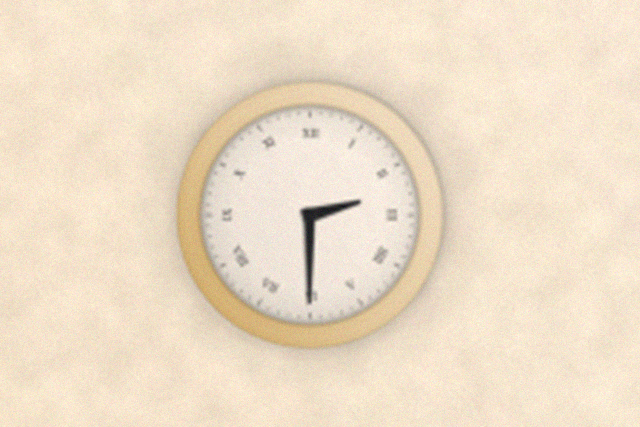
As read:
2.30
